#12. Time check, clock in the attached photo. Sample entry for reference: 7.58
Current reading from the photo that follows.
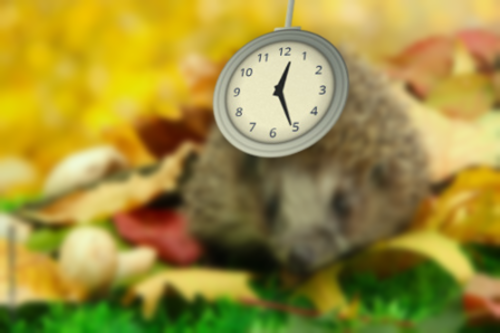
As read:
12.26
